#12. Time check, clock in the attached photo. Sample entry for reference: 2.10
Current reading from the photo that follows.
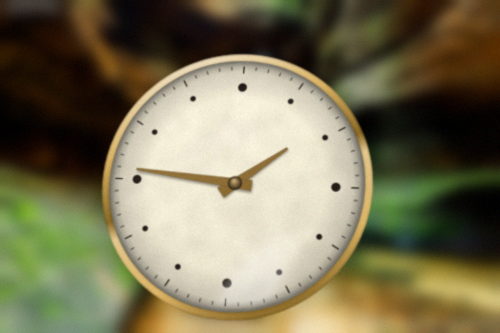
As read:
1.46
